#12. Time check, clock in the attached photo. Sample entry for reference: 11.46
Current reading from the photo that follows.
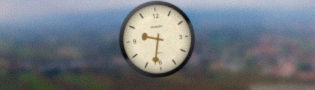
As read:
9.32
